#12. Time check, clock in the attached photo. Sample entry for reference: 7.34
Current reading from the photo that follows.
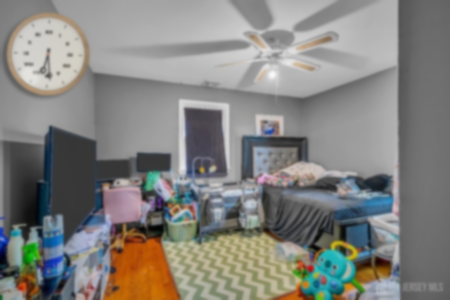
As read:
6.29
